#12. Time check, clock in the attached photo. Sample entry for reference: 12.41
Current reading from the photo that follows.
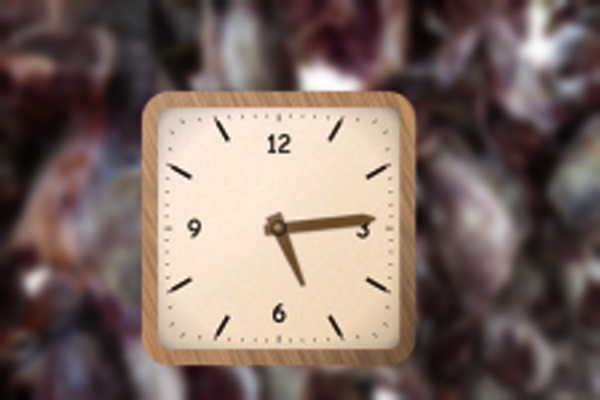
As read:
5.14
